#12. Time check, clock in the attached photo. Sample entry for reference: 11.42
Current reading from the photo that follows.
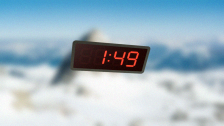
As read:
1.49
